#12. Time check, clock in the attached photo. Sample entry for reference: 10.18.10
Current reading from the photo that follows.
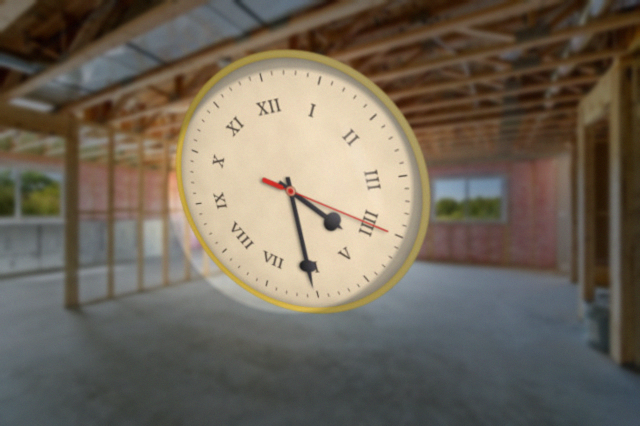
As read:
4.30.20
